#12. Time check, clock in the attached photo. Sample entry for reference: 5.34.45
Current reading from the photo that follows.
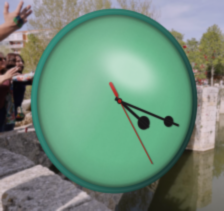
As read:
4.18.25
